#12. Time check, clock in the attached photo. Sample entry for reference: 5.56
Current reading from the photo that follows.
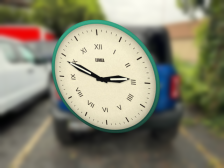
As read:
2.49
